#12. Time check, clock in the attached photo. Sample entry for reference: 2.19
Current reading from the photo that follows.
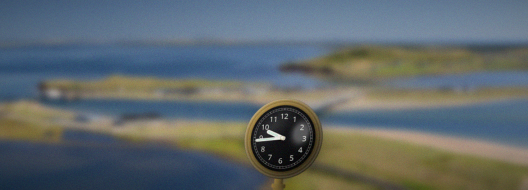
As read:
9.44
